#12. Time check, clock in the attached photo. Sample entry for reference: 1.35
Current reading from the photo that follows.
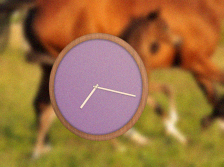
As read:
7.17
